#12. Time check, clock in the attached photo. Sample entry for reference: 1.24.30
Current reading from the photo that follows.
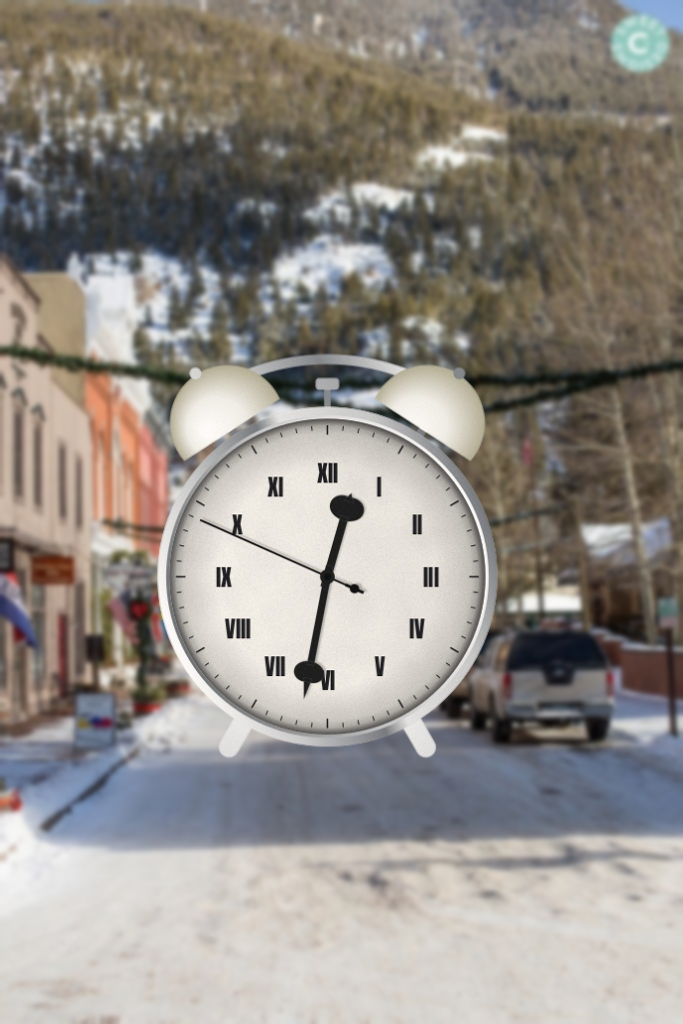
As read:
12.31.49
